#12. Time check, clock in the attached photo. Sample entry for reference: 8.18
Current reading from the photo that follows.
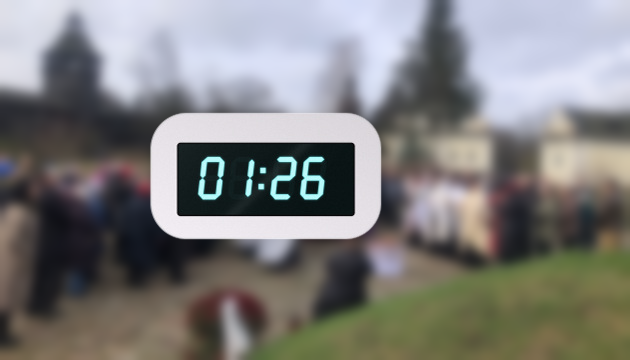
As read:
1.26
